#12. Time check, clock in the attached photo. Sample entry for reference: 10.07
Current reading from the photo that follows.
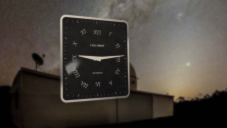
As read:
9.14
